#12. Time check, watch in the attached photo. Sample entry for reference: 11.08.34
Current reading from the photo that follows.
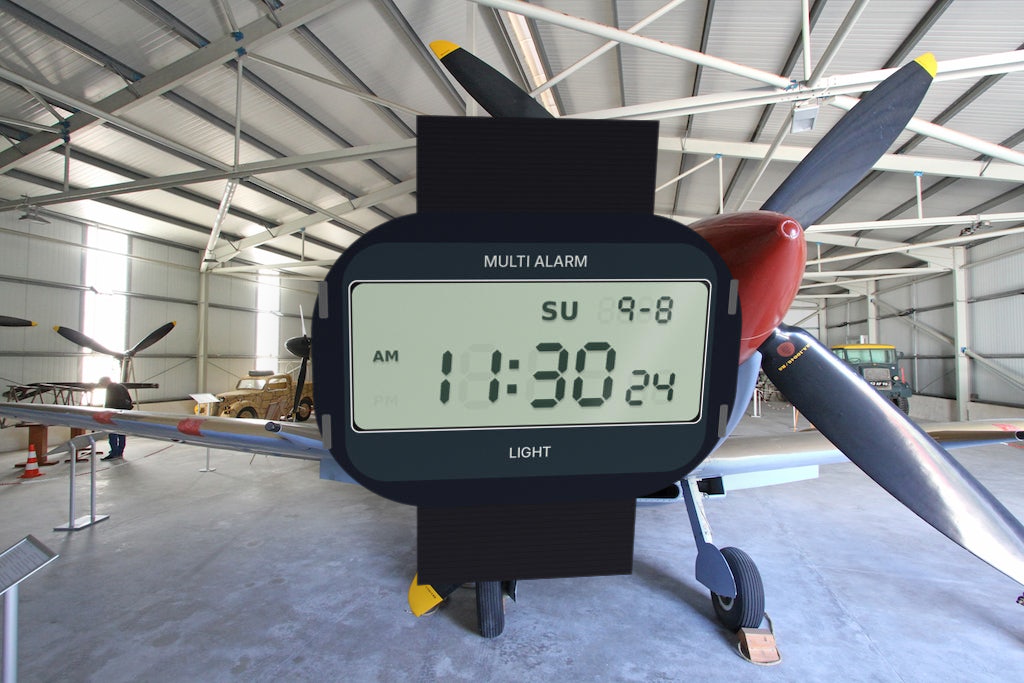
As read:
11.30.24
